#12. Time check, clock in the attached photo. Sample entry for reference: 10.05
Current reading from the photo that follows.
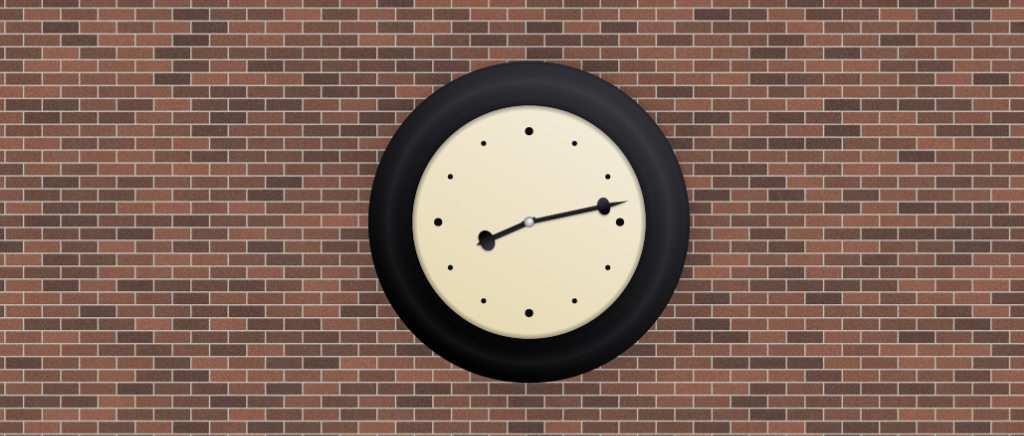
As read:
8.13
